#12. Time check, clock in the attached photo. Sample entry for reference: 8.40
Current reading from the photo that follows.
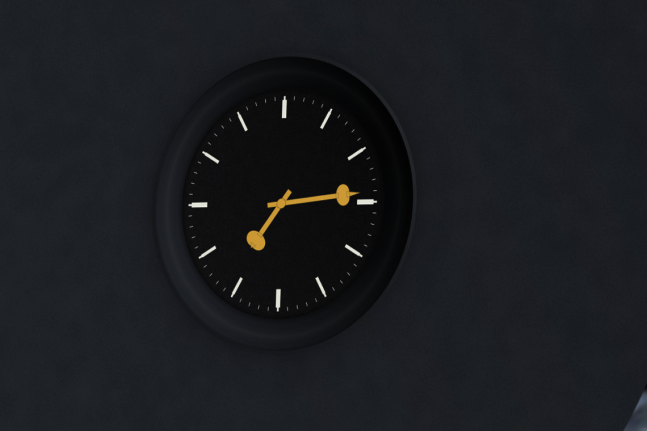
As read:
7.14
